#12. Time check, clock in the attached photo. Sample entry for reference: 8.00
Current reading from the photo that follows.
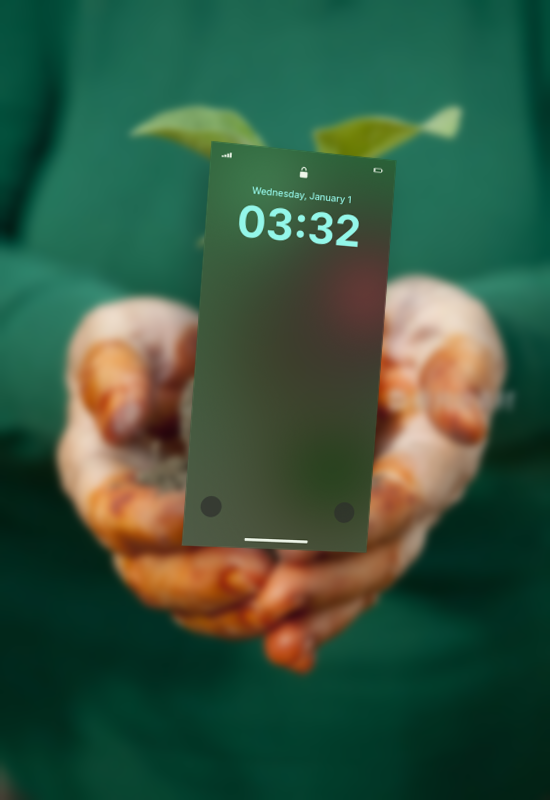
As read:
3.32
